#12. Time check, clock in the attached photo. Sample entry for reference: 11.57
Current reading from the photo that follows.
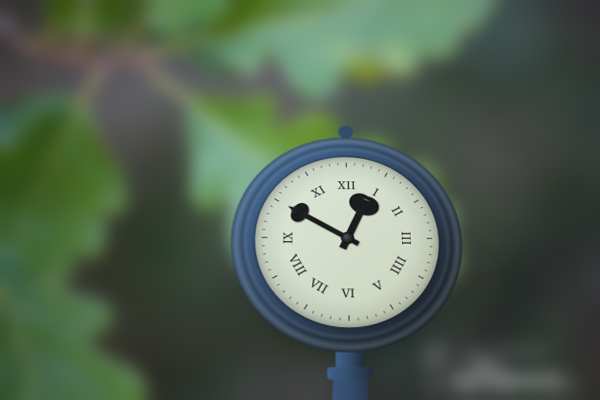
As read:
12.50
